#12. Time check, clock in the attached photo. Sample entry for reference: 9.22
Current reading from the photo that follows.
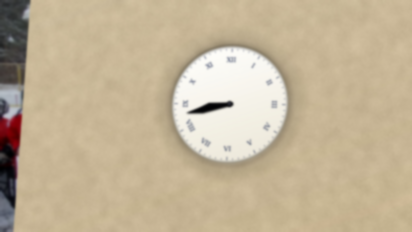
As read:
8.43
